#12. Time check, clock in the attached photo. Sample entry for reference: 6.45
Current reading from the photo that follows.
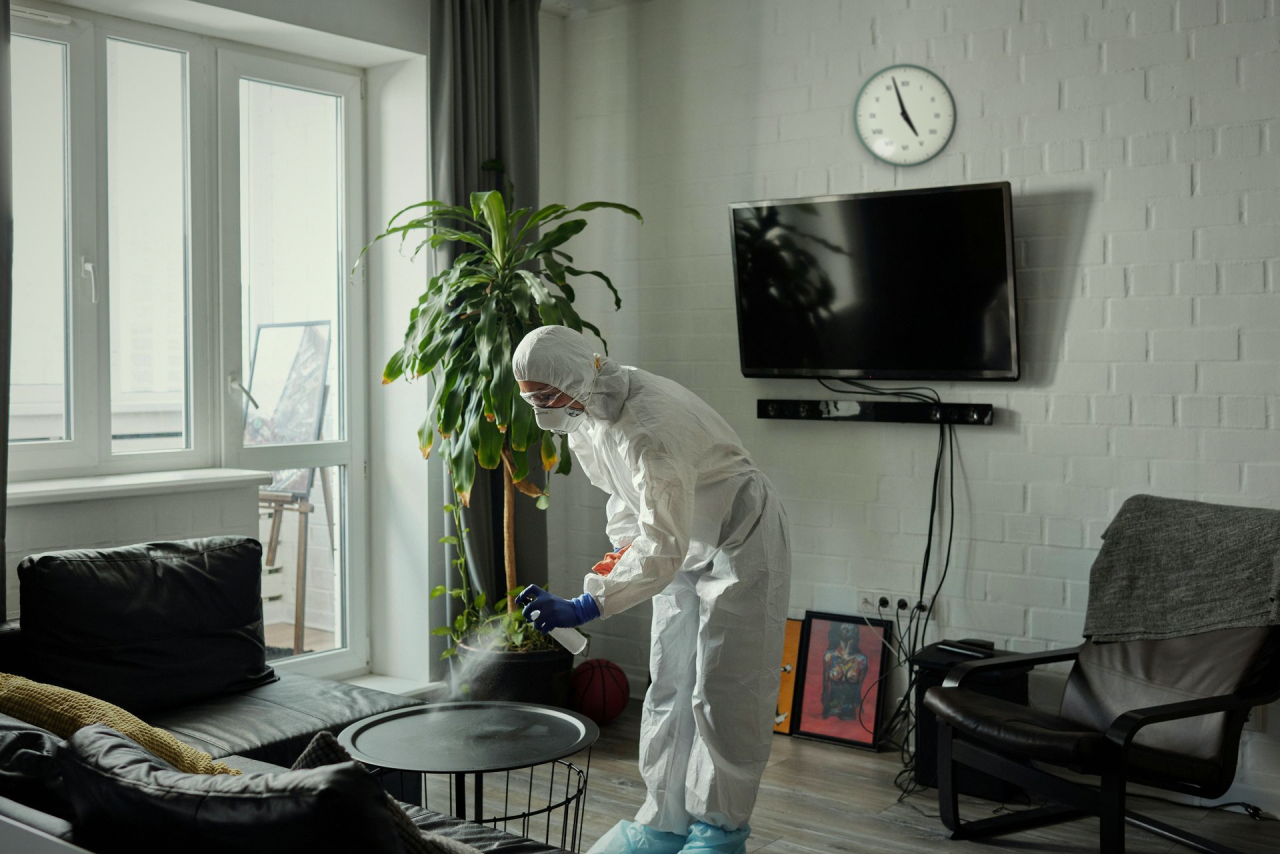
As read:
4.57
